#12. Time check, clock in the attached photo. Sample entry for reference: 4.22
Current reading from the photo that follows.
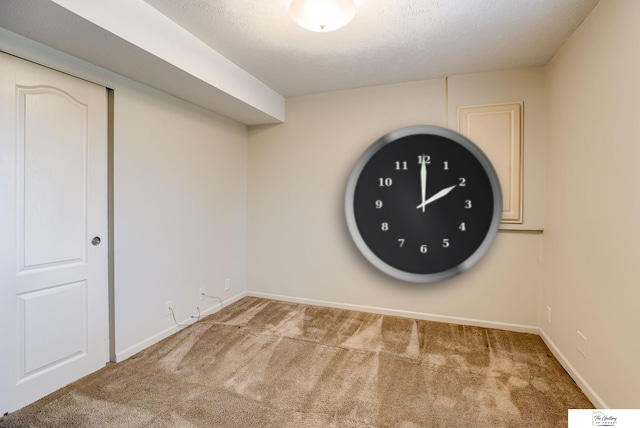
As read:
2.00
